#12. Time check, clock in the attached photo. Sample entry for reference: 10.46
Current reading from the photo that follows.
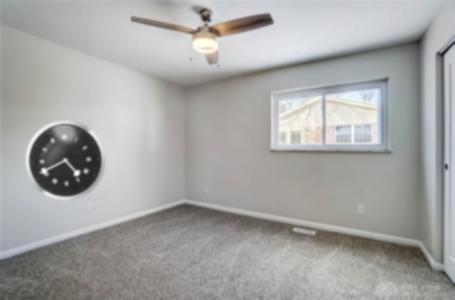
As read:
4.41
